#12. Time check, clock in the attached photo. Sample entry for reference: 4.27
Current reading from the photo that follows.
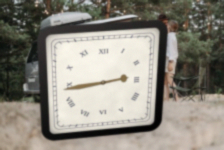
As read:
2.44
